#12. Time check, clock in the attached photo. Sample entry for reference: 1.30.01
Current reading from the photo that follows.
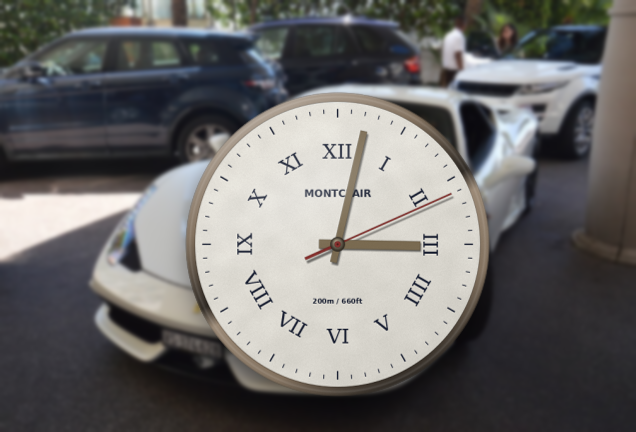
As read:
3.02.11
